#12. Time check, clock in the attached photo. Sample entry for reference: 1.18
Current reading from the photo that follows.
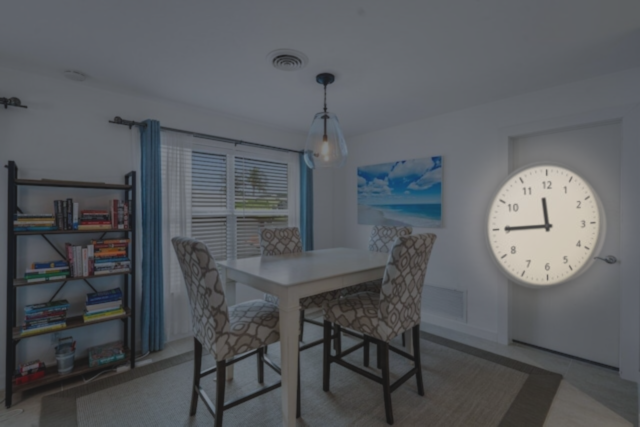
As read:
11.45
